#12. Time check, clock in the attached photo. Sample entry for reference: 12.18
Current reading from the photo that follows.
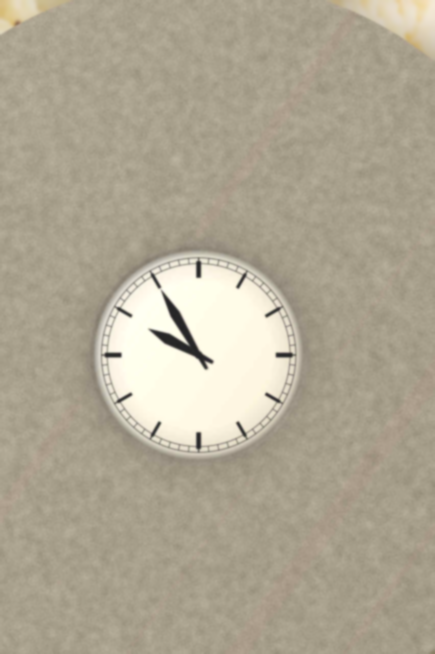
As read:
9.55
